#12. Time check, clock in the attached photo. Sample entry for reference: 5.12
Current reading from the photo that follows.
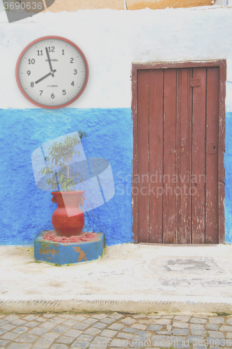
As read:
7.58
